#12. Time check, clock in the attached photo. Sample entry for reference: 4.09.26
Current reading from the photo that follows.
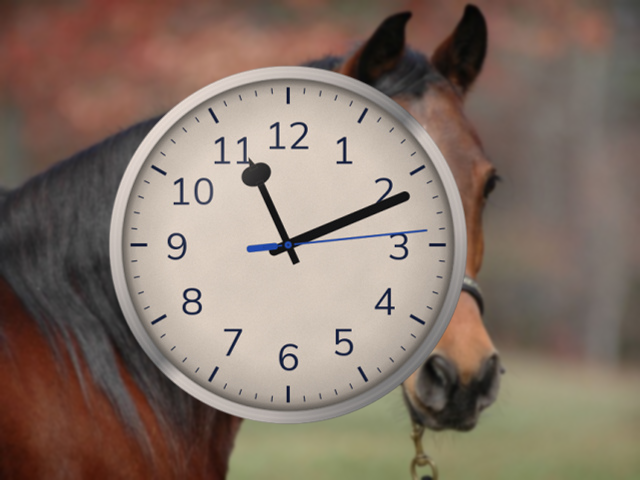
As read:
11.11.14
